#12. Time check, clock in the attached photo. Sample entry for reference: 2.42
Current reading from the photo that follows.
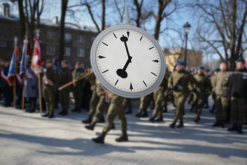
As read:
6.58
